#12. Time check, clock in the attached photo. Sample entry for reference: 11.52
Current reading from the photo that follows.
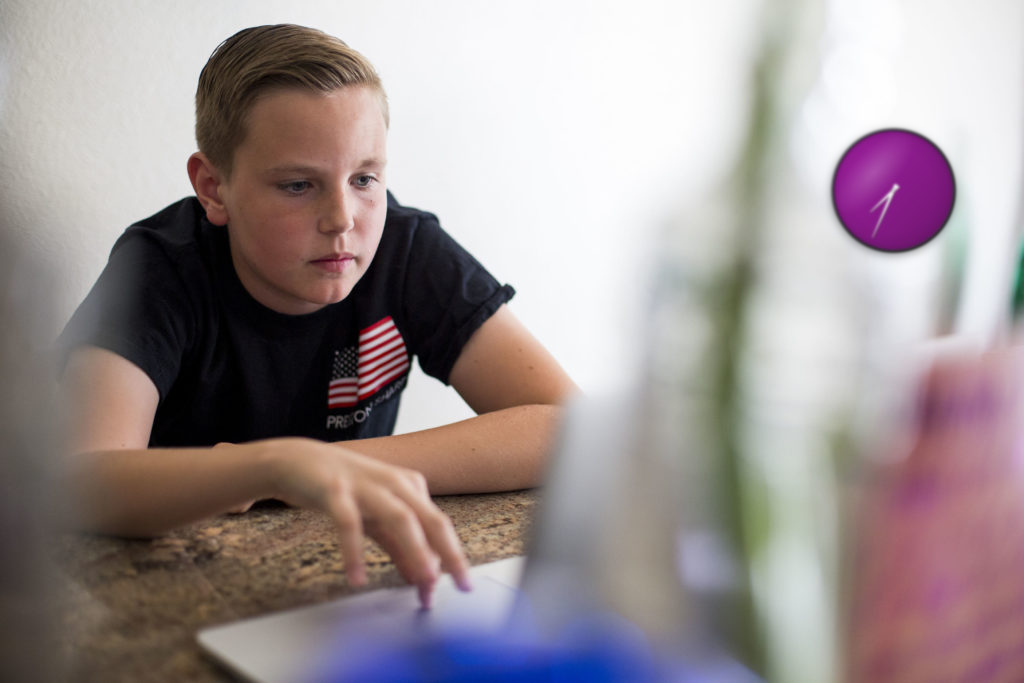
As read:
7.34
